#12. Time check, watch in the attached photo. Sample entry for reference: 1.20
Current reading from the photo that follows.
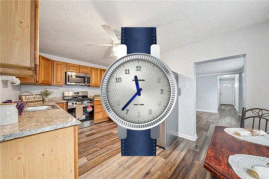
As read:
11.37
